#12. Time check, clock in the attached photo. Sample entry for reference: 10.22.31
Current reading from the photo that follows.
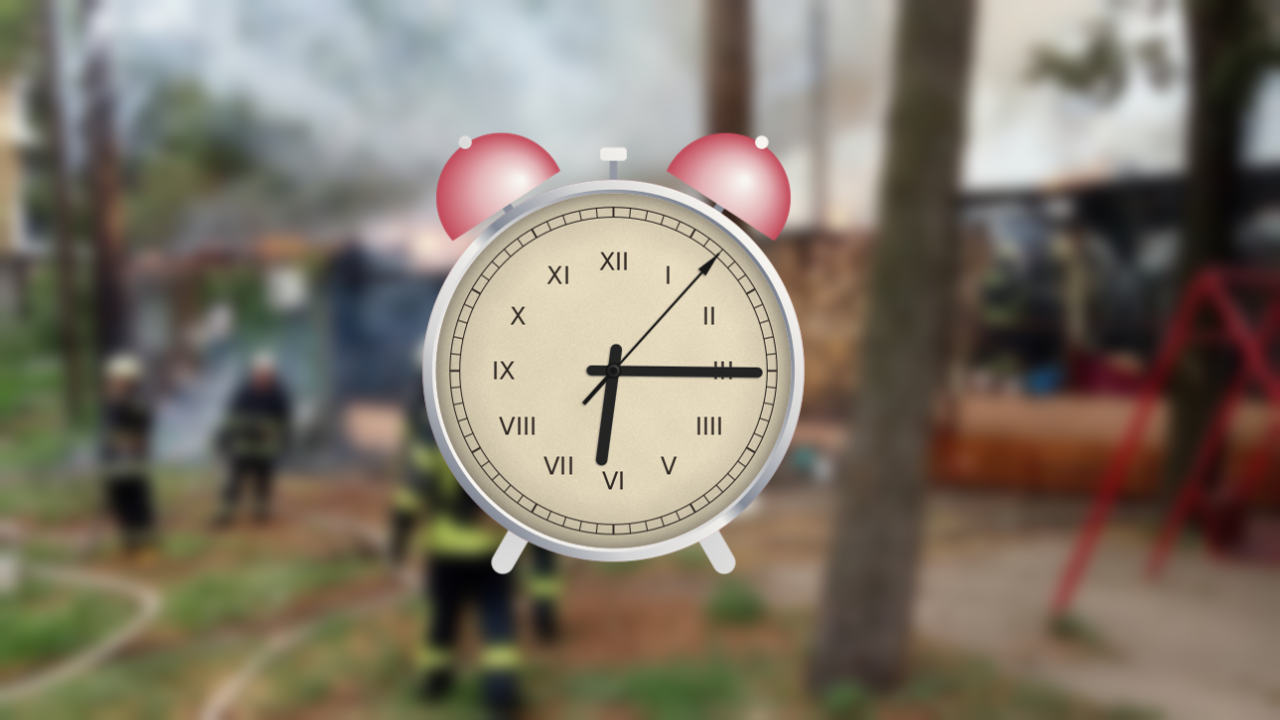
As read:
6.15.07
